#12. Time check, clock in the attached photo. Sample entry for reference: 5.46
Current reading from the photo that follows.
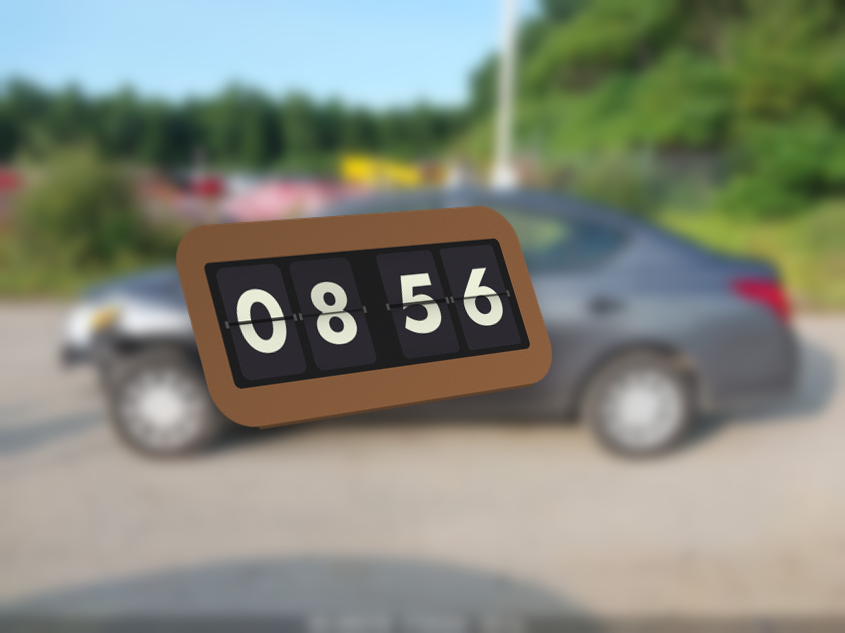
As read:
8.56
